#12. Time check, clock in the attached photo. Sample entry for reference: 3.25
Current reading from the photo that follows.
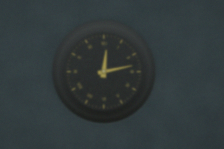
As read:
12.13
